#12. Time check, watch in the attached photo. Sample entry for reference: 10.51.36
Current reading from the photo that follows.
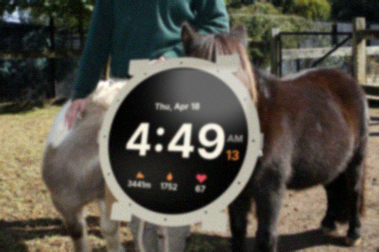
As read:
4.49.13
